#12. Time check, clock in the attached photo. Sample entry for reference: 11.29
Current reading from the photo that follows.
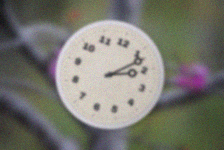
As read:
2.07
